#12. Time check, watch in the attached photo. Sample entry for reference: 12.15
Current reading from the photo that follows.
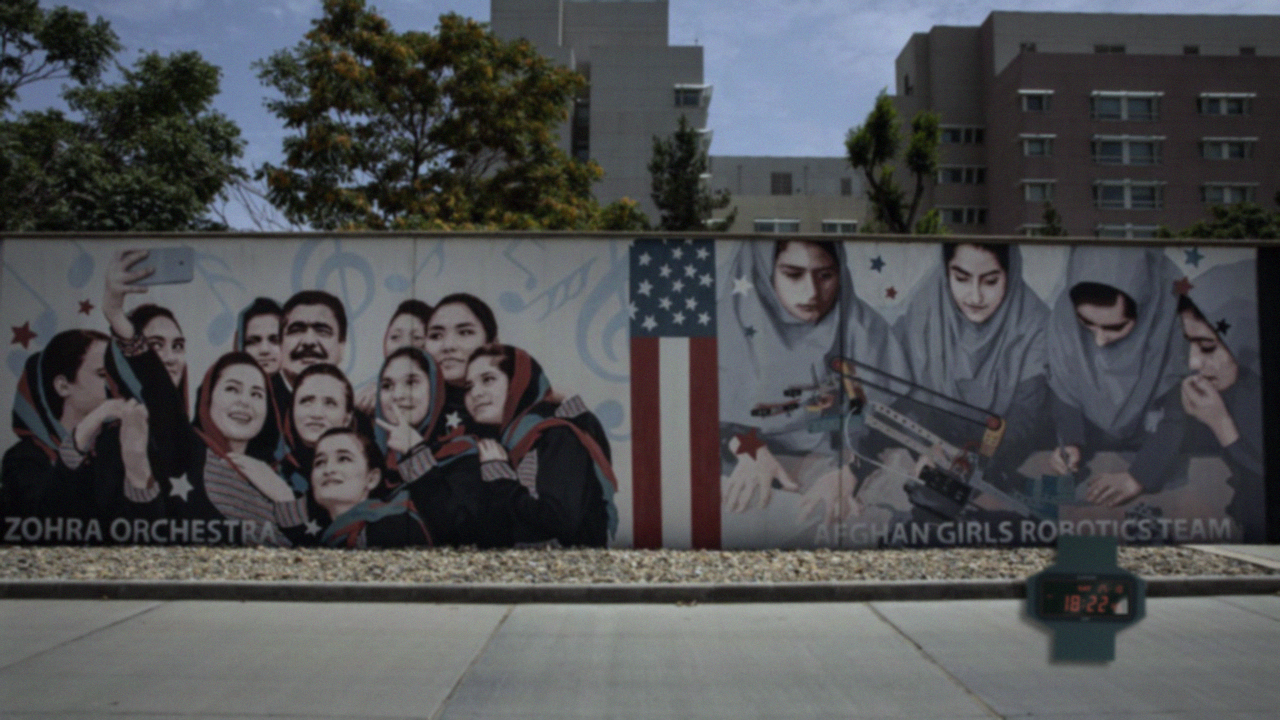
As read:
18.22
